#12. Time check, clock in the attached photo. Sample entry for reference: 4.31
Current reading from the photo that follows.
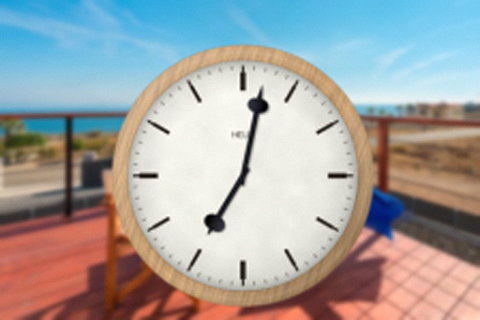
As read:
7.02
